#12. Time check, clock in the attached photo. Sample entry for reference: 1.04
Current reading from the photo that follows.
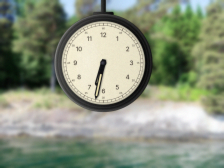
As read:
6.32
